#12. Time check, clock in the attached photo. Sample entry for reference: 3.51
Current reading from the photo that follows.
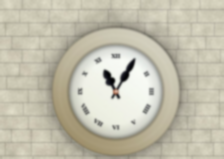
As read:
11.05
